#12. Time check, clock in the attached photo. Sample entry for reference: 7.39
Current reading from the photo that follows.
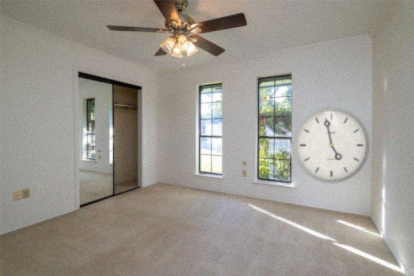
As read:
4.58
